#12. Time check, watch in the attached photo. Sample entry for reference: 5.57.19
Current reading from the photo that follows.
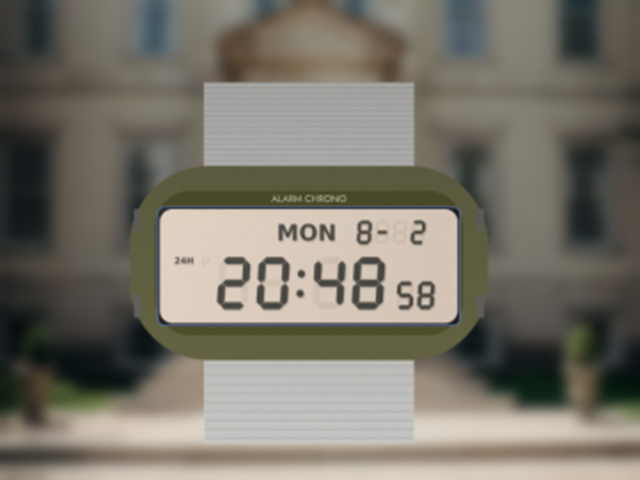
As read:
20.48.58
